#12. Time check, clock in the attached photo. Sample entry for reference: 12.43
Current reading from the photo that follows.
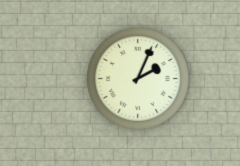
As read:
2.04
